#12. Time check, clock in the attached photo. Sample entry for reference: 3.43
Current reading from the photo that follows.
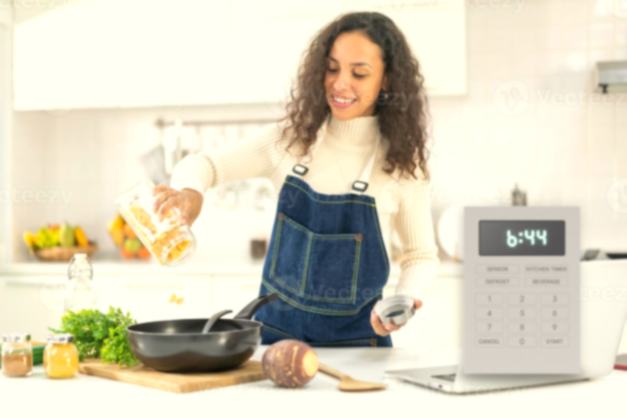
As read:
6.44
